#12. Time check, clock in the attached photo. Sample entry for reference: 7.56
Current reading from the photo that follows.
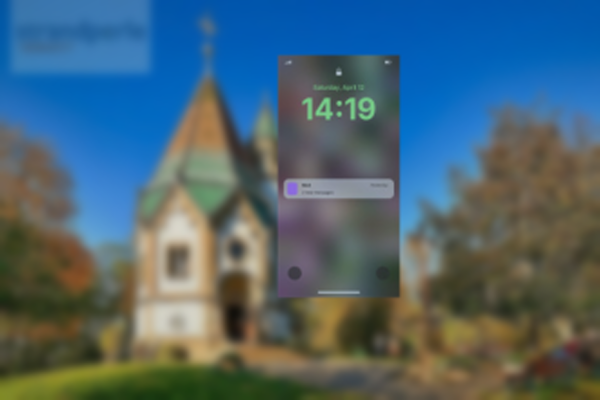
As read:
14.19
